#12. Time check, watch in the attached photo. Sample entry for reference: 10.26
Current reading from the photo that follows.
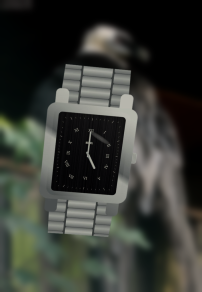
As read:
5.00
